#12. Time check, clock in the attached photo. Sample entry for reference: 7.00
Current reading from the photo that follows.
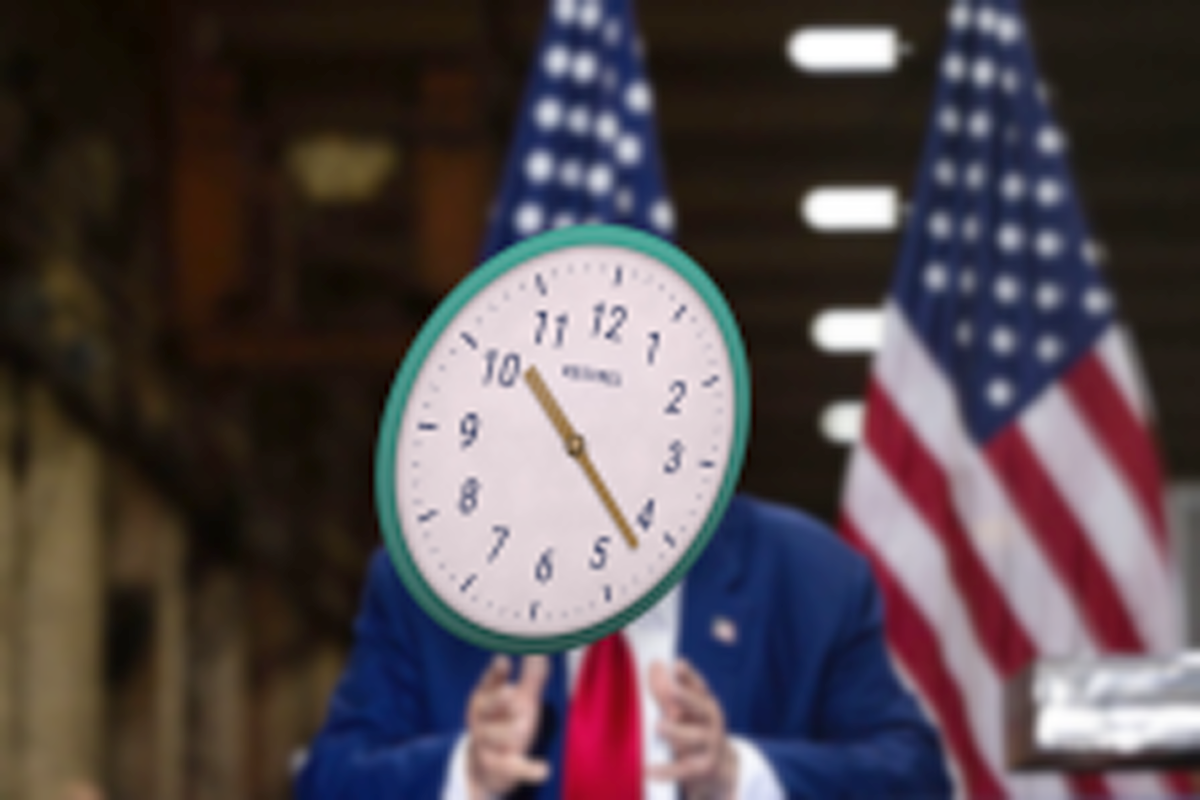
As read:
10.22
